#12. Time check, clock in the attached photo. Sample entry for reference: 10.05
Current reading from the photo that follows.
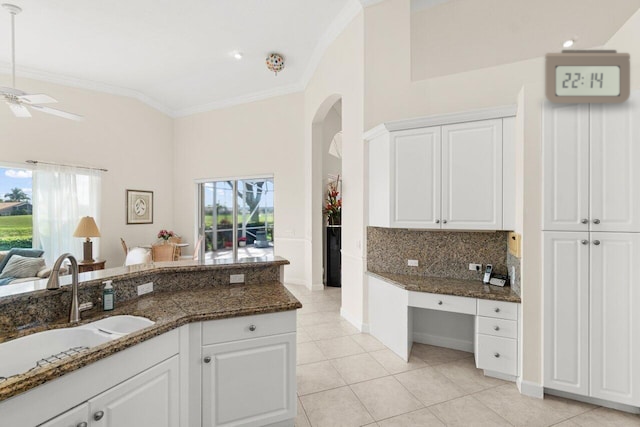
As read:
22.14
